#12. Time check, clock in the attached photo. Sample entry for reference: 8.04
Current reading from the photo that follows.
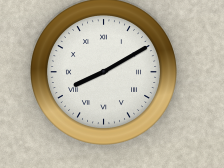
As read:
8.10
